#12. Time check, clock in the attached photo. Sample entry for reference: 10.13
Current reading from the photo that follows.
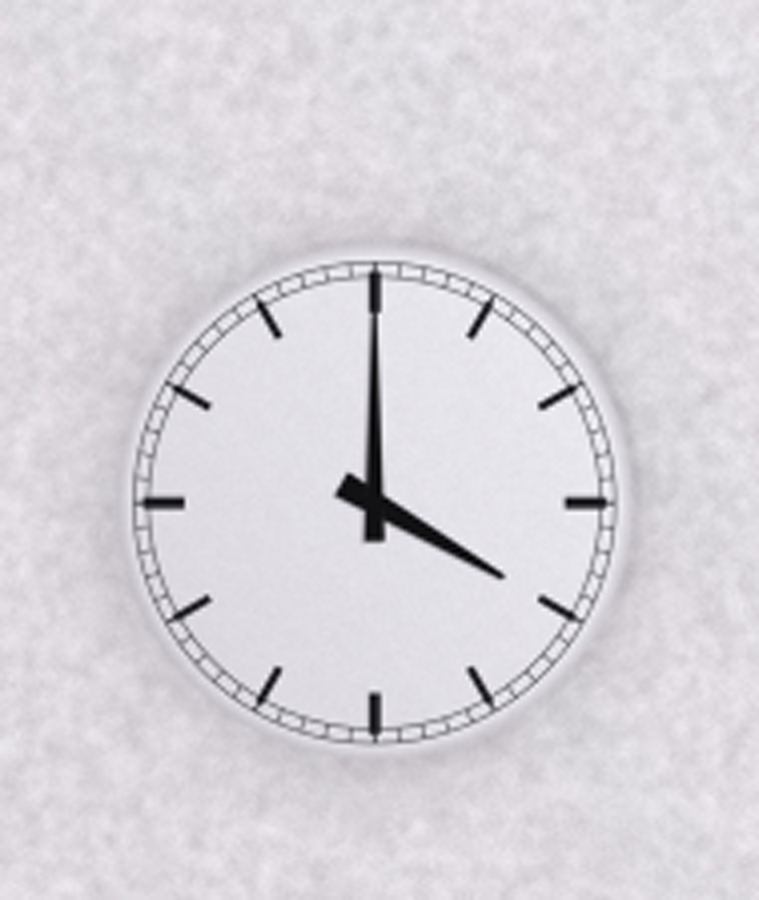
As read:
4.00
